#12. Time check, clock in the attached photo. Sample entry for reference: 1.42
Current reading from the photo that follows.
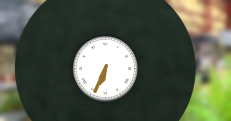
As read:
6.34
